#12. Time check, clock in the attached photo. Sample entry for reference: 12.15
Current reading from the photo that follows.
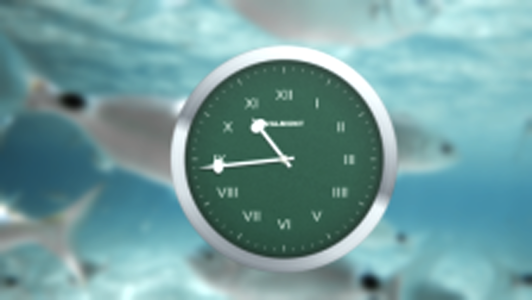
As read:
10.44
